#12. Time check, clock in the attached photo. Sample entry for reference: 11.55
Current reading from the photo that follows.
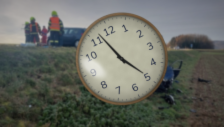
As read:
4.57
